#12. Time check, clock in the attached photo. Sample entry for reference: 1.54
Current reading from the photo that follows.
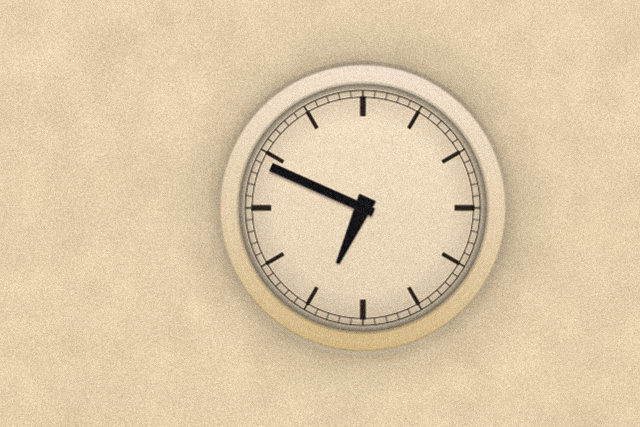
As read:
6.49
